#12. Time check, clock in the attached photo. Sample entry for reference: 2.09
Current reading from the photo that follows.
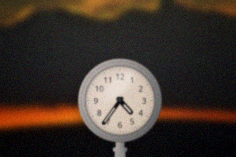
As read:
4.36
